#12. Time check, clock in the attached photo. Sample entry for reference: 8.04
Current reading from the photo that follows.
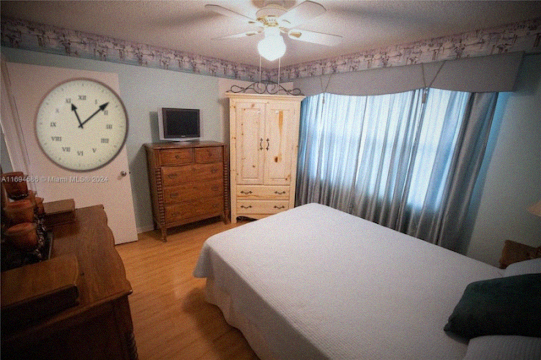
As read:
11.08
